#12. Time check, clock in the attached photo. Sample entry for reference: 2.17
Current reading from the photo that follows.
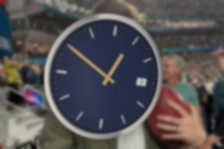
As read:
12.50
